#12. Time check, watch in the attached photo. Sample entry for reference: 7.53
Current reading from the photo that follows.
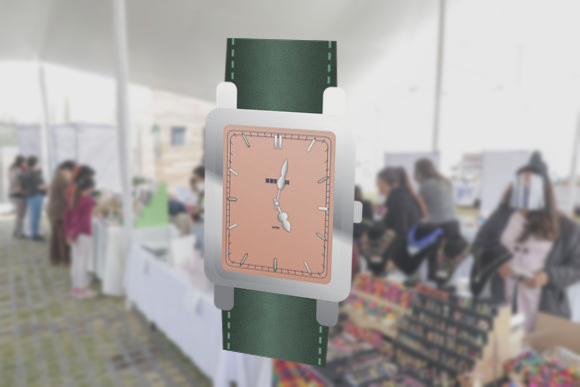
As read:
5.02
